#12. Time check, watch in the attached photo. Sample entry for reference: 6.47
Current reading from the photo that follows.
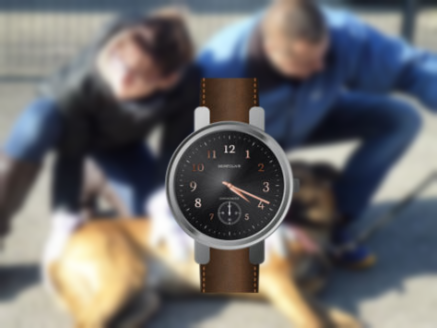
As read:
4.19
